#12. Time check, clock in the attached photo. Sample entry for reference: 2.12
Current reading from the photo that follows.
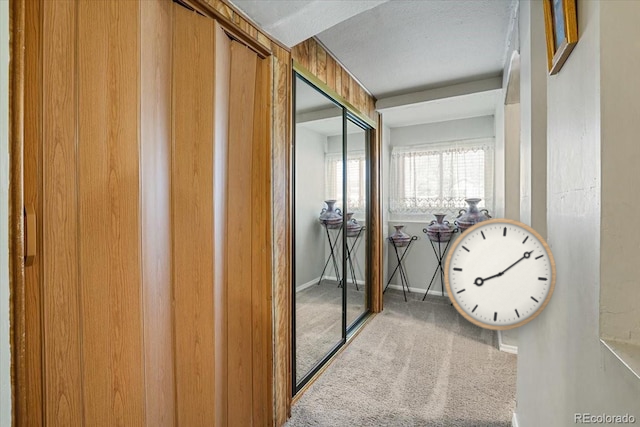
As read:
8.08
